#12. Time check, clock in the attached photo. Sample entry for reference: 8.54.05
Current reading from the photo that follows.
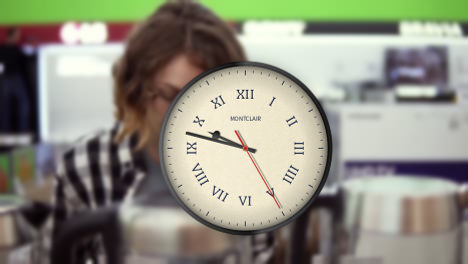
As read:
9.47.25
